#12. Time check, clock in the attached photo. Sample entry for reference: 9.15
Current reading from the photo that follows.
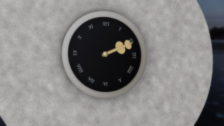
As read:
2.11
